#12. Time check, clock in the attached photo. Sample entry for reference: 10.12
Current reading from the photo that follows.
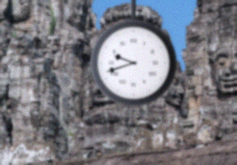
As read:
9.42
